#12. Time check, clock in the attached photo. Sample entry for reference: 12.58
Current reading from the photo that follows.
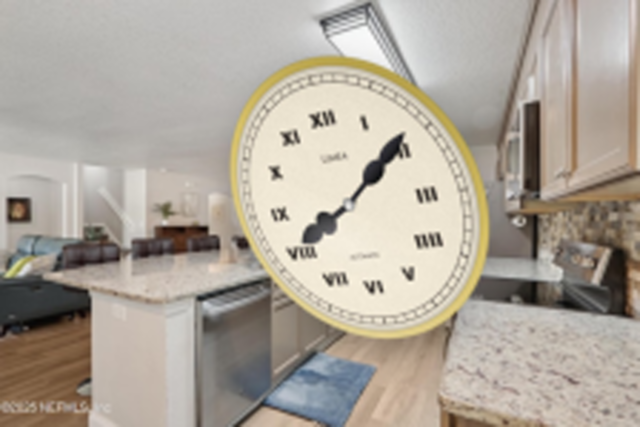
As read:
8.09
